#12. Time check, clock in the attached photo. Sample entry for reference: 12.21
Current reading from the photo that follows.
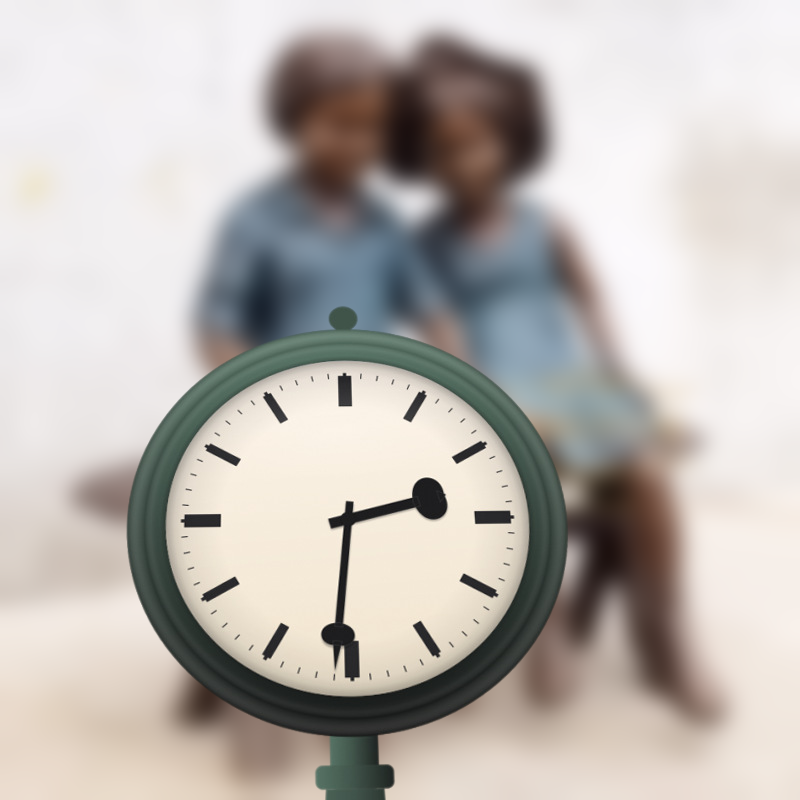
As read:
2.31
